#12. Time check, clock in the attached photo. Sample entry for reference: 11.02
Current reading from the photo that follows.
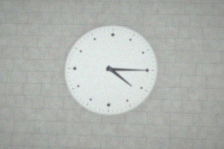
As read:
4.15
